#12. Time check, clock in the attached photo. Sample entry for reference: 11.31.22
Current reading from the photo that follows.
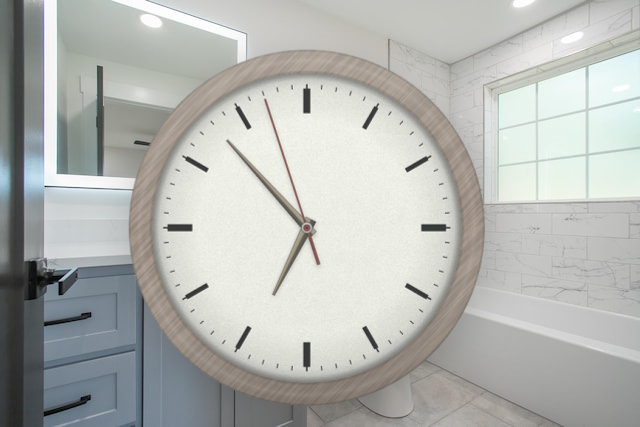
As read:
6.52.57
